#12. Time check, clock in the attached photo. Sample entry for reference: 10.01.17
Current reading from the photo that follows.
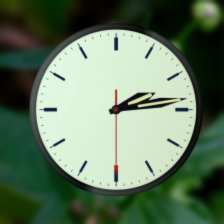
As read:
2.13.30
